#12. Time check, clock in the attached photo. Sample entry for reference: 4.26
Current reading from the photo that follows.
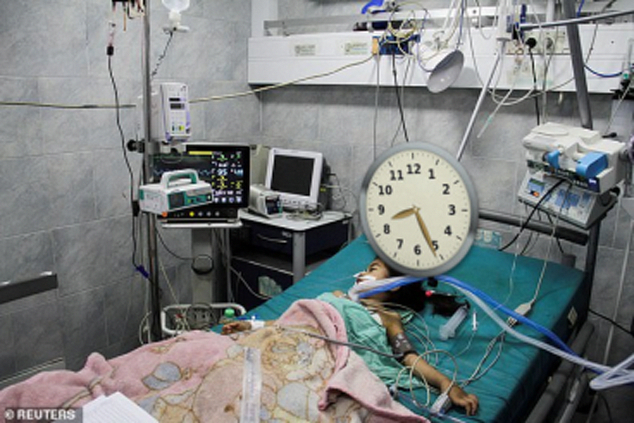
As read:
8.26
